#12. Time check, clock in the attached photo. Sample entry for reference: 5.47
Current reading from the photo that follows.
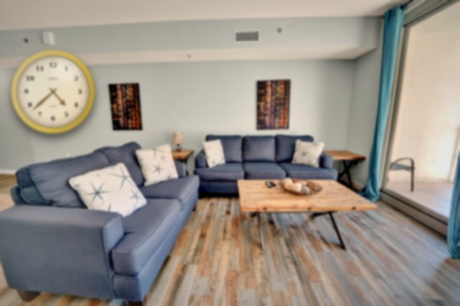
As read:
4.38
